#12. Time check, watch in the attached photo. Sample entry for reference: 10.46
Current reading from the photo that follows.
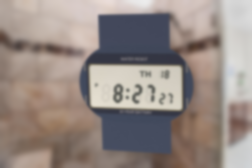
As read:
8.27
